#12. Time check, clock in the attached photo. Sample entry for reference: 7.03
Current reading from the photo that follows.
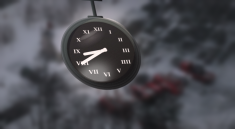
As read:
8.40
